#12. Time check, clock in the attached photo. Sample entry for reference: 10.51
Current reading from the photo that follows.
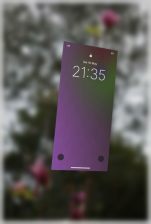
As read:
21.35
